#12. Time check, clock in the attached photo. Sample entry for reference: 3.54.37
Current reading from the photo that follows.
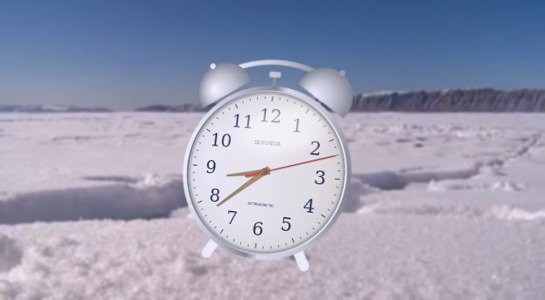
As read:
8.38.12
